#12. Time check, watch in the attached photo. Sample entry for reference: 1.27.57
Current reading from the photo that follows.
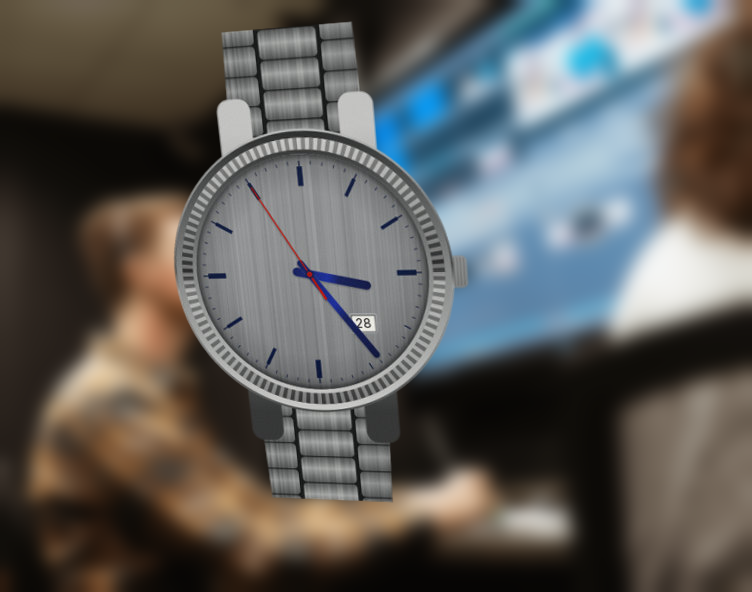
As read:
3.23.55
